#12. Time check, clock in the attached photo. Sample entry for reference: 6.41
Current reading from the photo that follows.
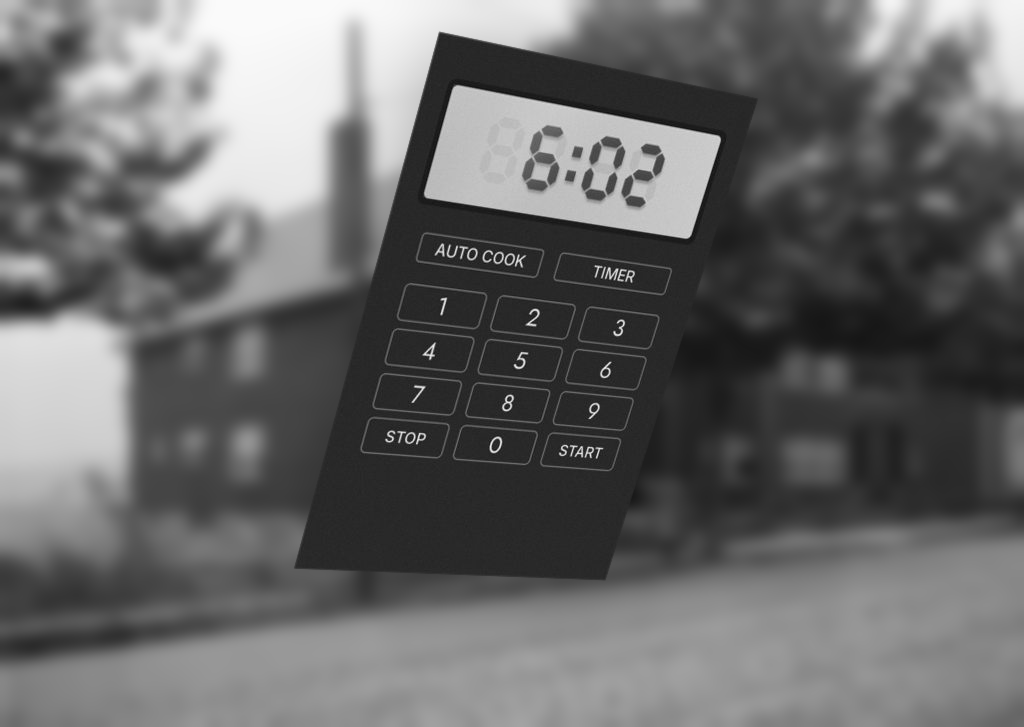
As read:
6.02
